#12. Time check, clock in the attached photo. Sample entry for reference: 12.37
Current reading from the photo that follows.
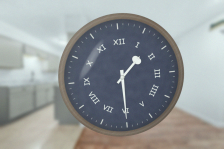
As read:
1.30
